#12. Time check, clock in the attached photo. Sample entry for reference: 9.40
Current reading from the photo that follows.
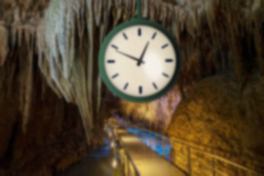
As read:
12.49
